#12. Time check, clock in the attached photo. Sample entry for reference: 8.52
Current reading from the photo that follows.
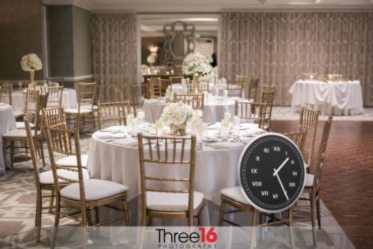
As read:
1.25
